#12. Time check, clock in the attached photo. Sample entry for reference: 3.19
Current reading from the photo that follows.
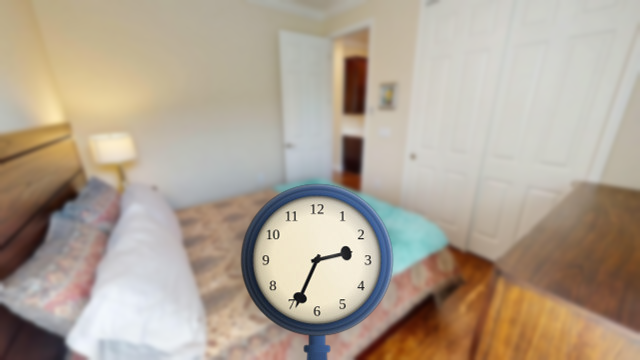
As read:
2.34
